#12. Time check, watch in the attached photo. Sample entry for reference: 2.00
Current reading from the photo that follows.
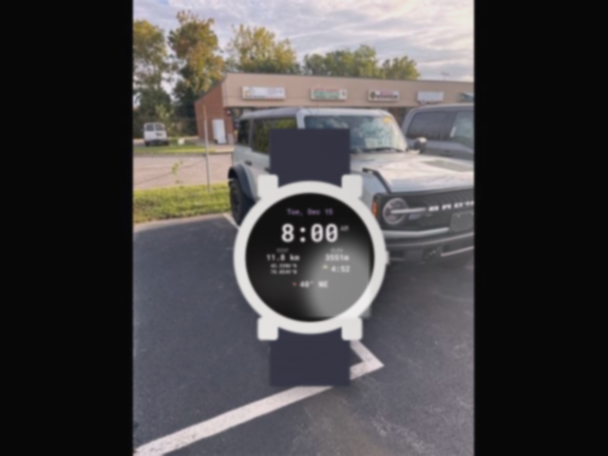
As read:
8.00
